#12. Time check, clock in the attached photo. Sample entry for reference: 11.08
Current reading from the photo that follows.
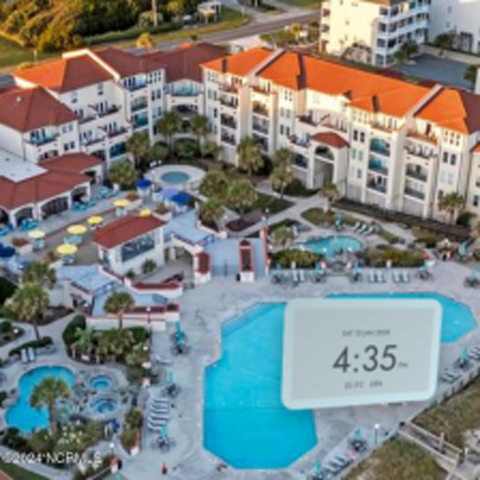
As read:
4.35
